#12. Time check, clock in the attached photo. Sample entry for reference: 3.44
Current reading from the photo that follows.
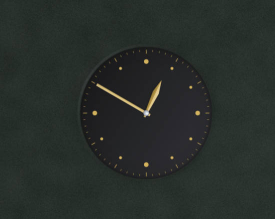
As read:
12.50
